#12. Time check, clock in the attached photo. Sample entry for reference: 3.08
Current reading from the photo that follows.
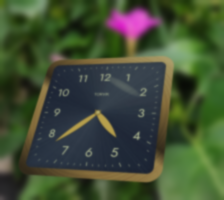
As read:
4.38
